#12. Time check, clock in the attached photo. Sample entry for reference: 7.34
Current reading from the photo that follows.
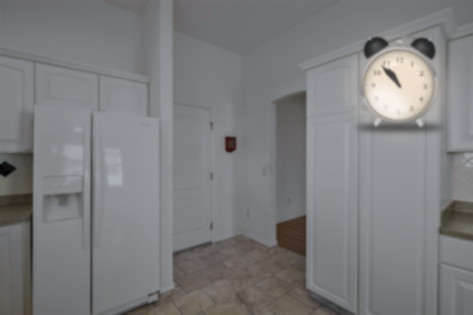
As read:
10.53
